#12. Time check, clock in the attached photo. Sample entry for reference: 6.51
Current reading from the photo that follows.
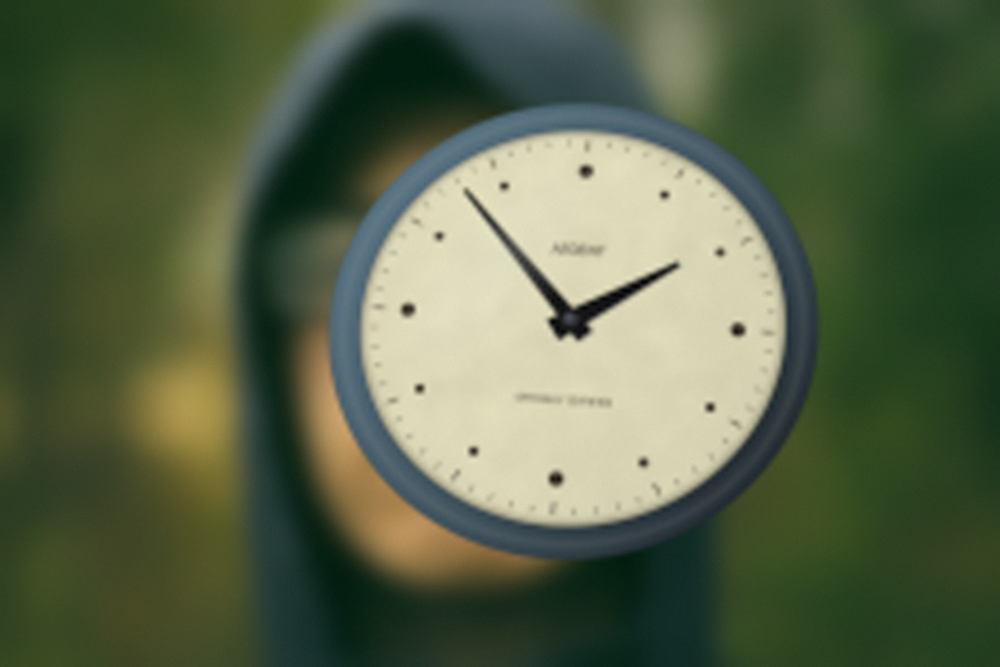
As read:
1.53
